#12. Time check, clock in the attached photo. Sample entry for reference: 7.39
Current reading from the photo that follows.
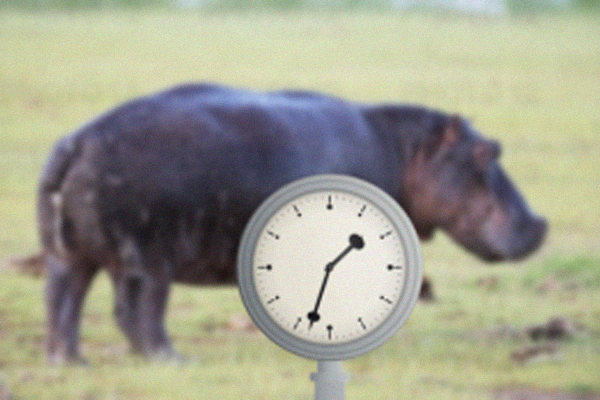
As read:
1.33
